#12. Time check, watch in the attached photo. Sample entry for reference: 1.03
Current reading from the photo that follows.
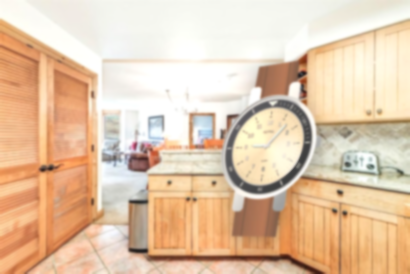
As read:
9.07
